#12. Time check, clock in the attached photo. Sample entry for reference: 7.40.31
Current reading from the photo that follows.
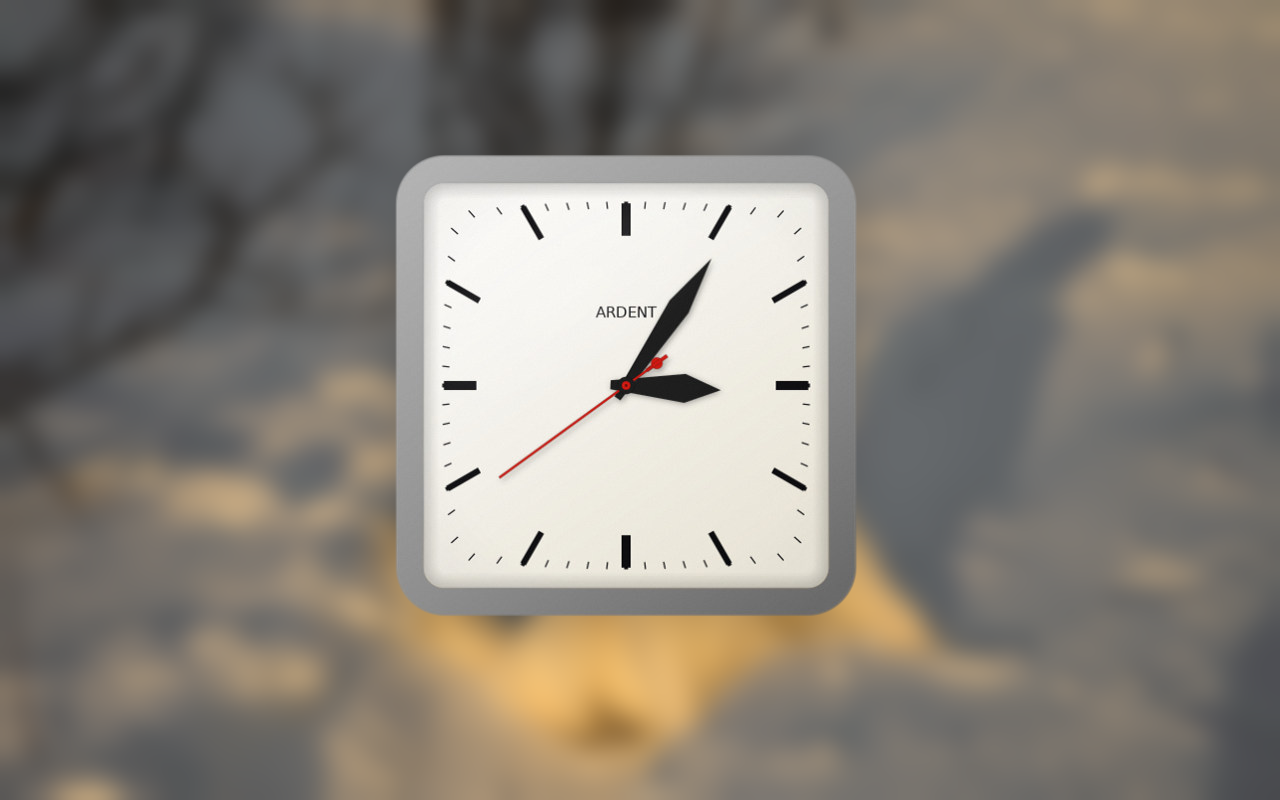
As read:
3.05.39
